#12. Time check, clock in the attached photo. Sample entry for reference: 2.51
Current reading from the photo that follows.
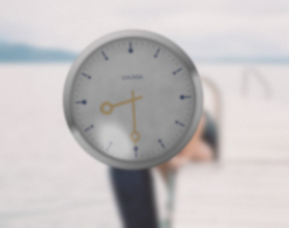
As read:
8.30
